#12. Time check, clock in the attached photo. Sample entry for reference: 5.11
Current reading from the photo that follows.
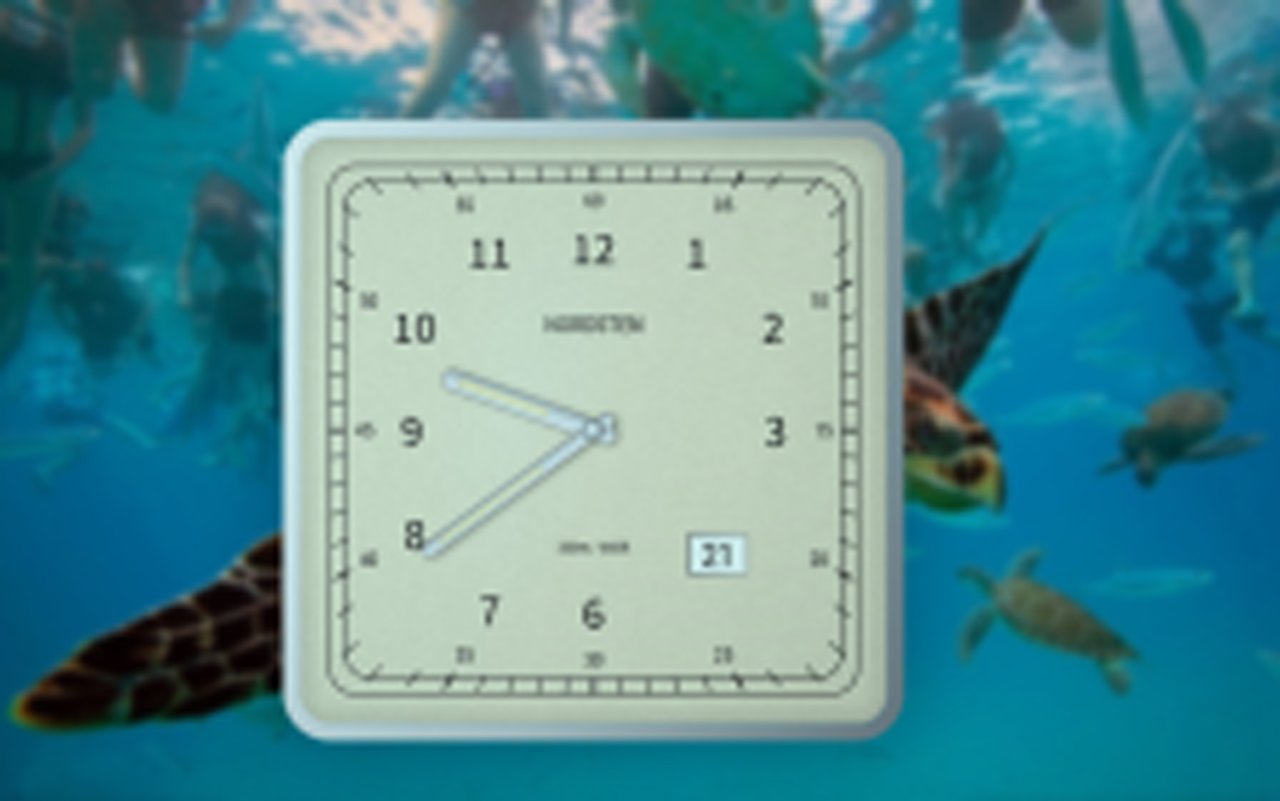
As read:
9.39
